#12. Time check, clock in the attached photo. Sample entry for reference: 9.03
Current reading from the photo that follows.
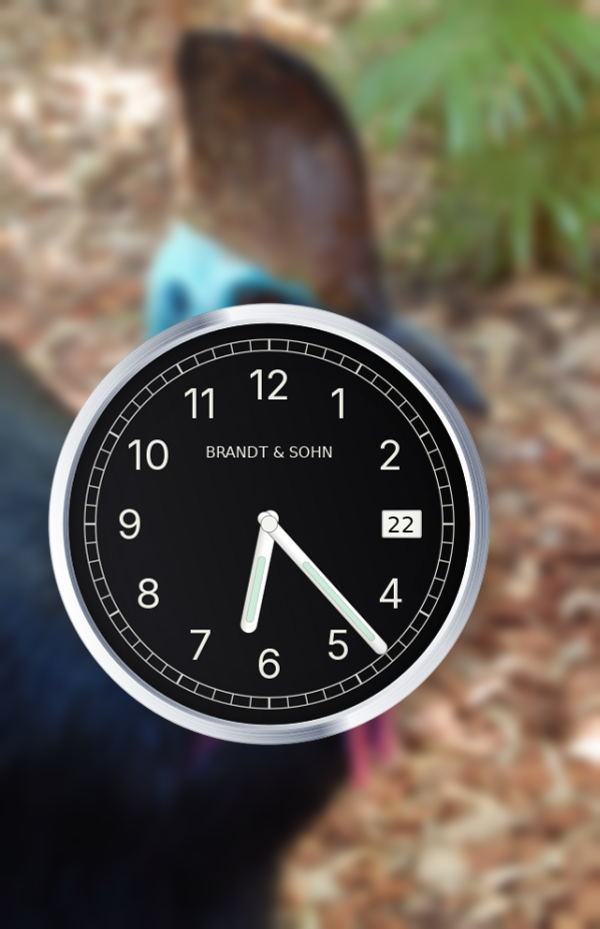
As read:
6.23
